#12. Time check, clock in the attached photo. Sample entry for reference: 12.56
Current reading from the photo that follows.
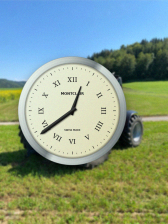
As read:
12.39
